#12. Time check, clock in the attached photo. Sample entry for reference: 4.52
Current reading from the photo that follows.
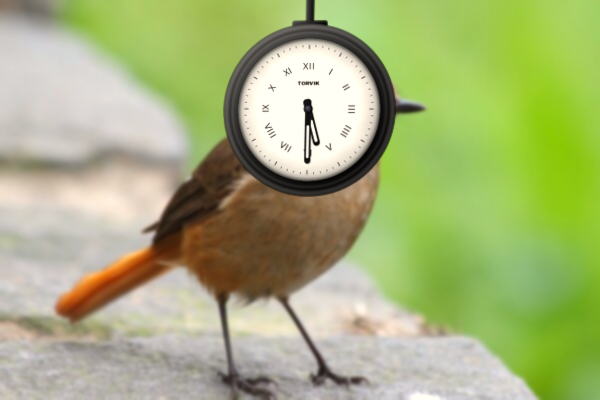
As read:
5.30
